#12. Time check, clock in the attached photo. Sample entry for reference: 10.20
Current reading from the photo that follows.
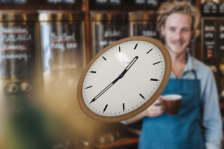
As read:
12.35
